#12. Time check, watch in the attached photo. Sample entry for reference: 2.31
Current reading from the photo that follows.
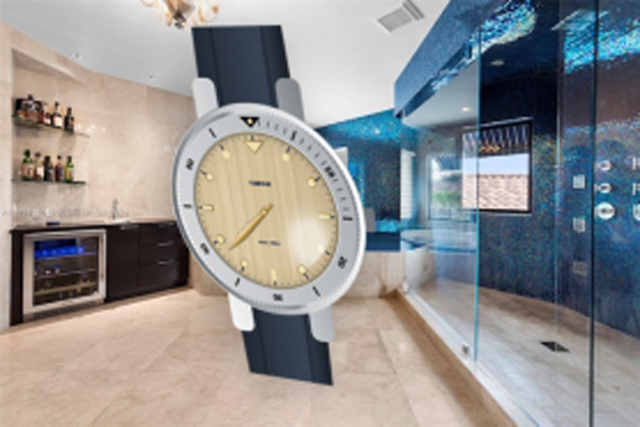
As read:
7.38
